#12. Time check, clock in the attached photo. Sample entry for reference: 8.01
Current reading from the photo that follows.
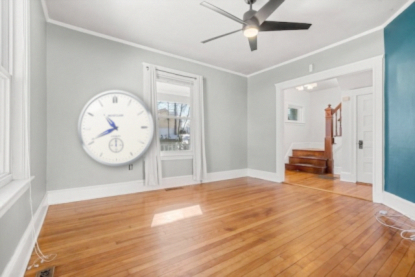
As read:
10.41
